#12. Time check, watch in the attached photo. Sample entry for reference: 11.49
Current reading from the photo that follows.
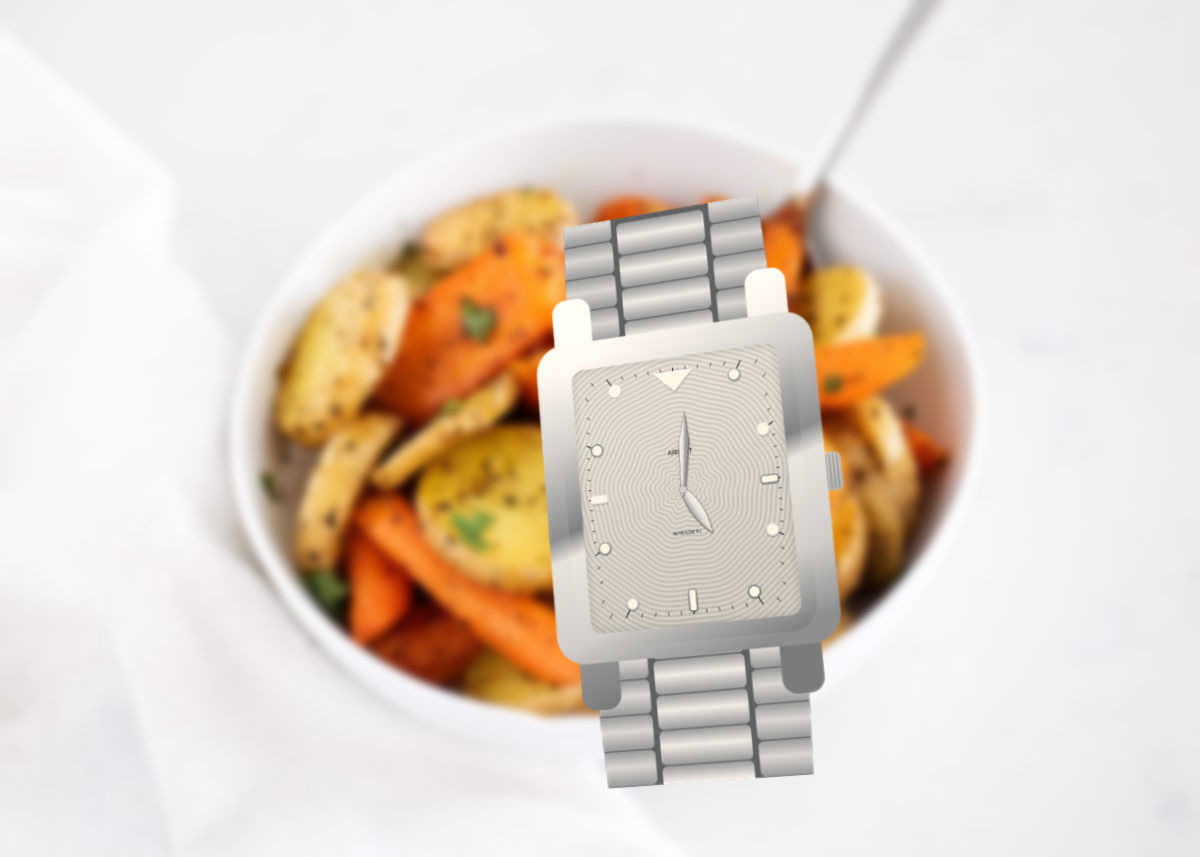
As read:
5.01
